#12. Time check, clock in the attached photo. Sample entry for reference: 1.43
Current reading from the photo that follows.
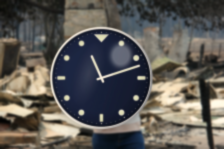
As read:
11.12
